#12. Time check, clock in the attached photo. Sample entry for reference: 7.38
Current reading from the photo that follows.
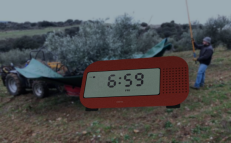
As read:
6.59
